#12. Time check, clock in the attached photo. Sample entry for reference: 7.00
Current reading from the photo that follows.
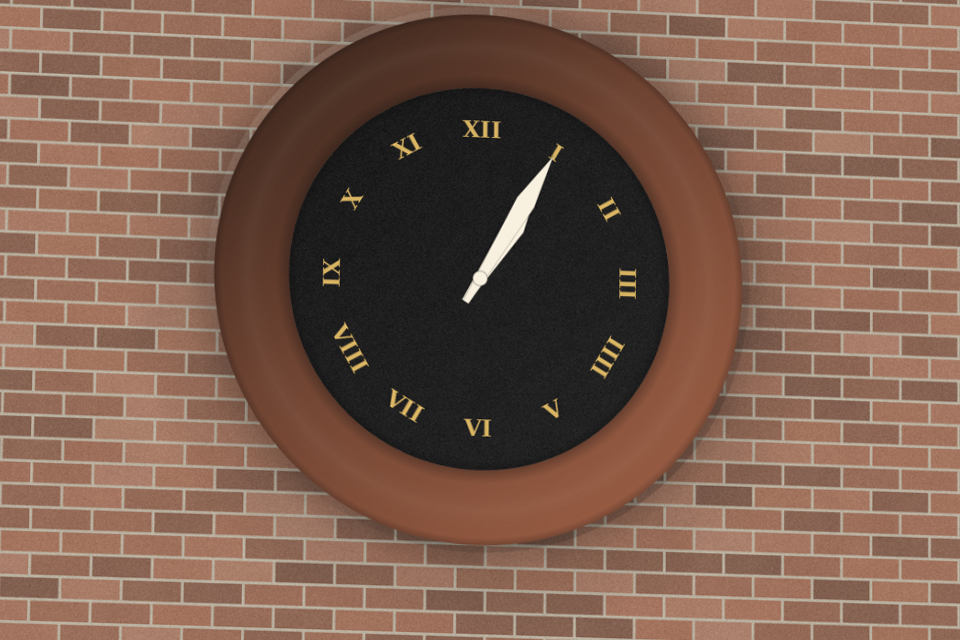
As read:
1.05
